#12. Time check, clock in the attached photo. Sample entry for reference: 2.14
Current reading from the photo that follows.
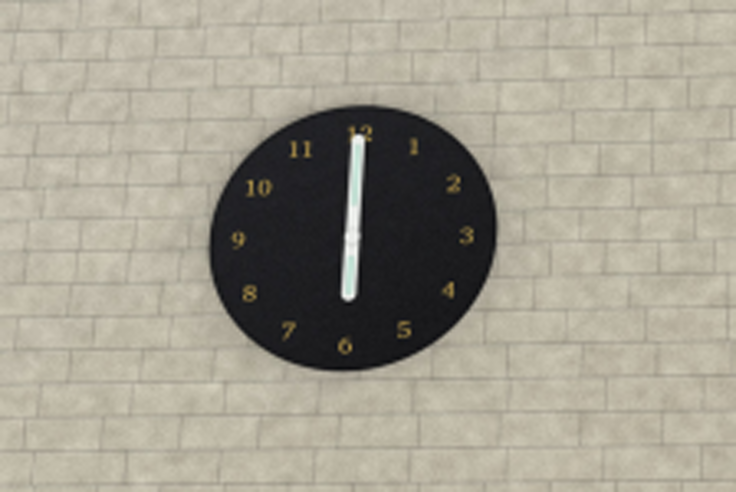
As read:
6.00
